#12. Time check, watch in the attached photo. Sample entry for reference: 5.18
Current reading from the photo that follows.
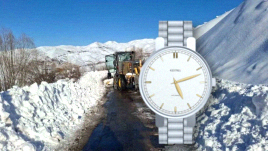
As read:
5.12
